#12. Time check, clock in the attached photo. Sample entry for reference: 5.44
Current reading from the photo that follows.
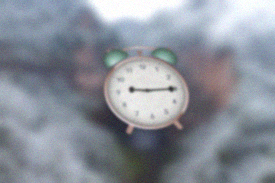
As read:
9.15
